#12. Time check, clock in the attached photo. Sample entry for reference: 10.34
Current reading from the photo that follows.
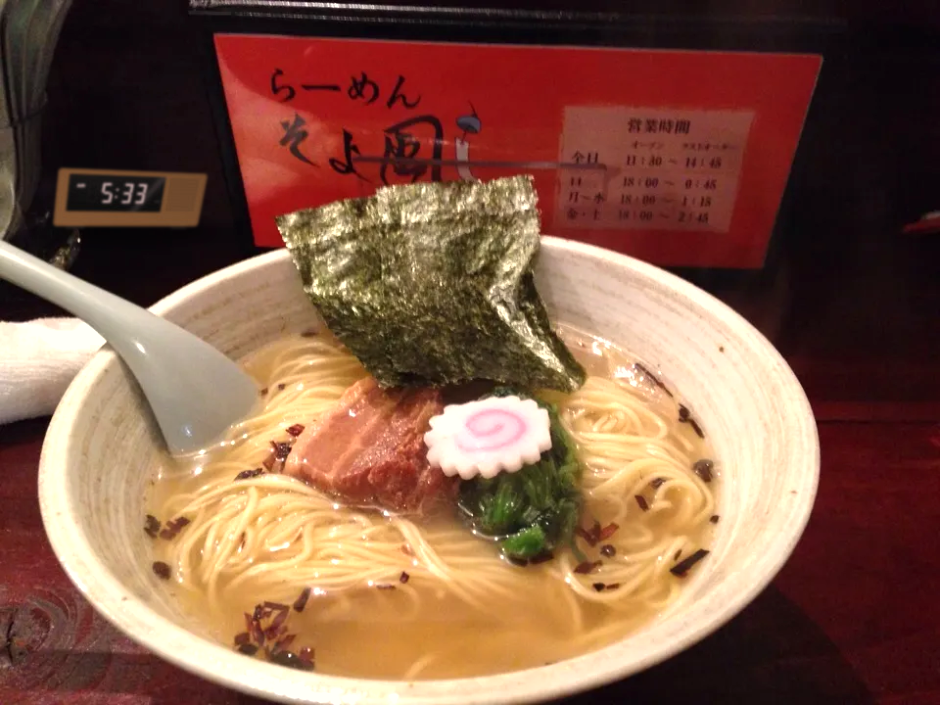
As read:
5.33
